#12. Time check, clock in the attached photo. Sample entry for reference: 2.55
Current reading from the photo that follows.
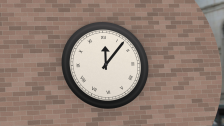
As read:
12.07
